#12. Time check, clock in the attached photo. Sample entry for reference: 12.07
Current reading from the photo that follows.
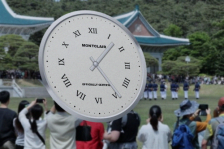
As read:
1.24
